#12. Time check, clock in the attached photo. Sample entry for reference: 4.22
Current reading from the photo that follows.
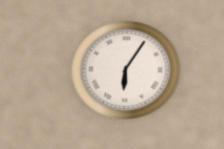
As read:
6.05
